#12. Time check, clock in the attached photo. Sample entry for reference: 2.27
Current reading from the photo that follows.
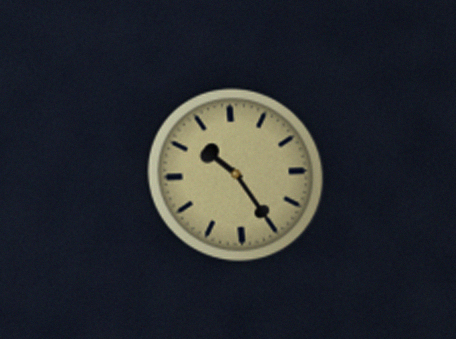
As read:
10.25
